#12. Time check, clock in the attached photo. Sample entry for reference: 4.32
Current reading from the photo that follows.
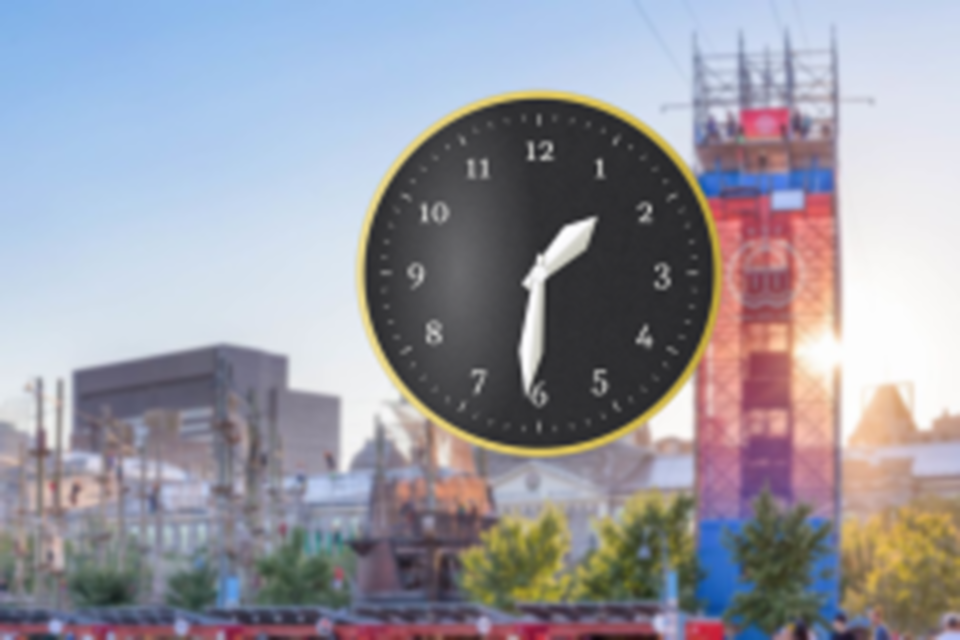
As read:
1.31
